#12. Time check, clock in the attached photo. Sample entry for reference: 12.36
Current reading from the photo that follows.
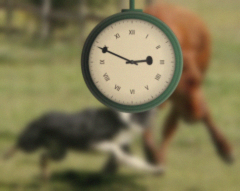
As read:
2.49
